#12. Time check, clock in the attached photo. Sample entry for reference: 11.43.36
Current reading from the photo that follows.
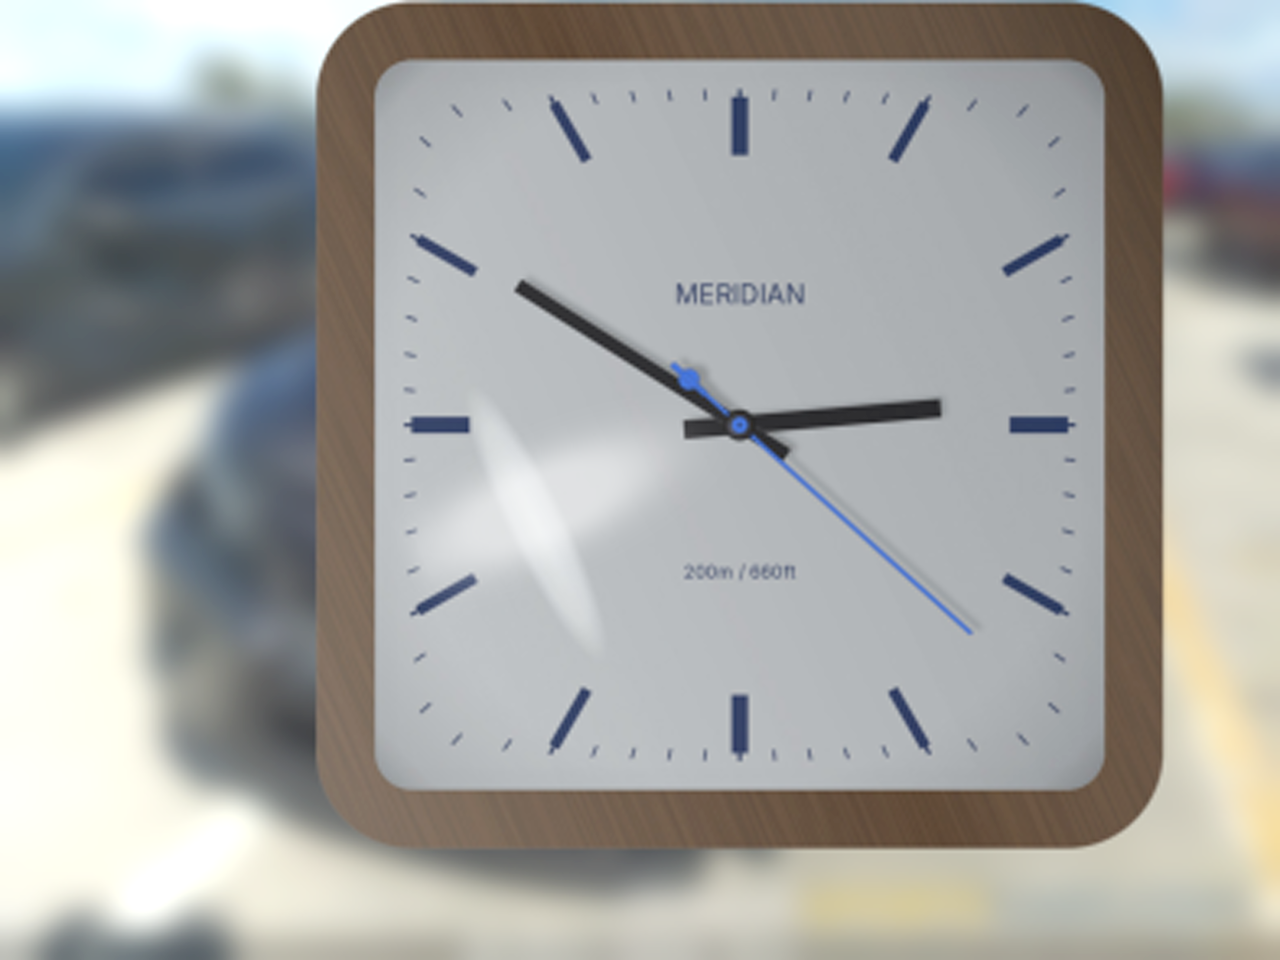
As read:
2.50.22
